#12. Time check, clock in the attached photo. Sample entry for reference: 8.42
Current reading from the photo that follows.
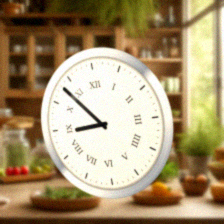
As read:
8.53
